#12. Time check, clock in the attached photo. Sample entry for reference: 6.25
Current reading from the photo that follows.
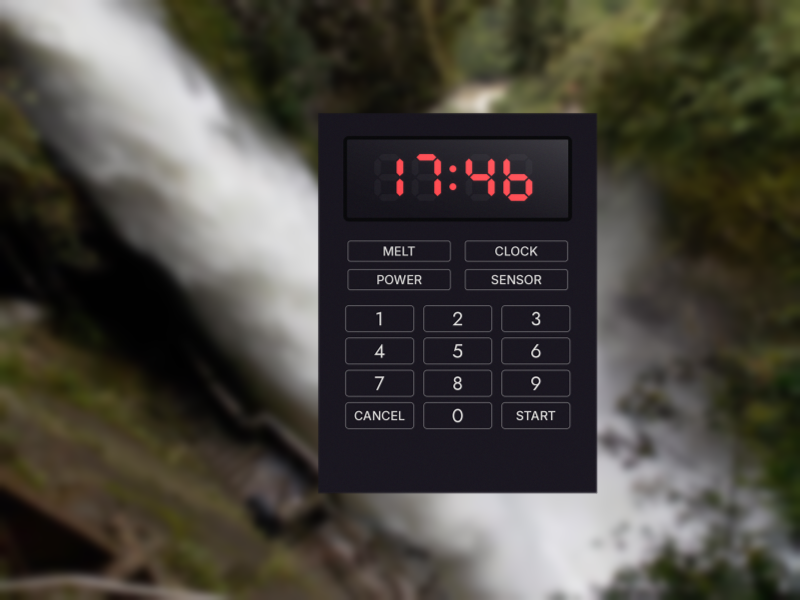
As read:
17.46
